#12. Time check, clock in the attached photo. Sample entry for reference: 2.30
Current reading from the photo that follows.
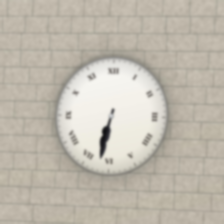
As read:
6.32
